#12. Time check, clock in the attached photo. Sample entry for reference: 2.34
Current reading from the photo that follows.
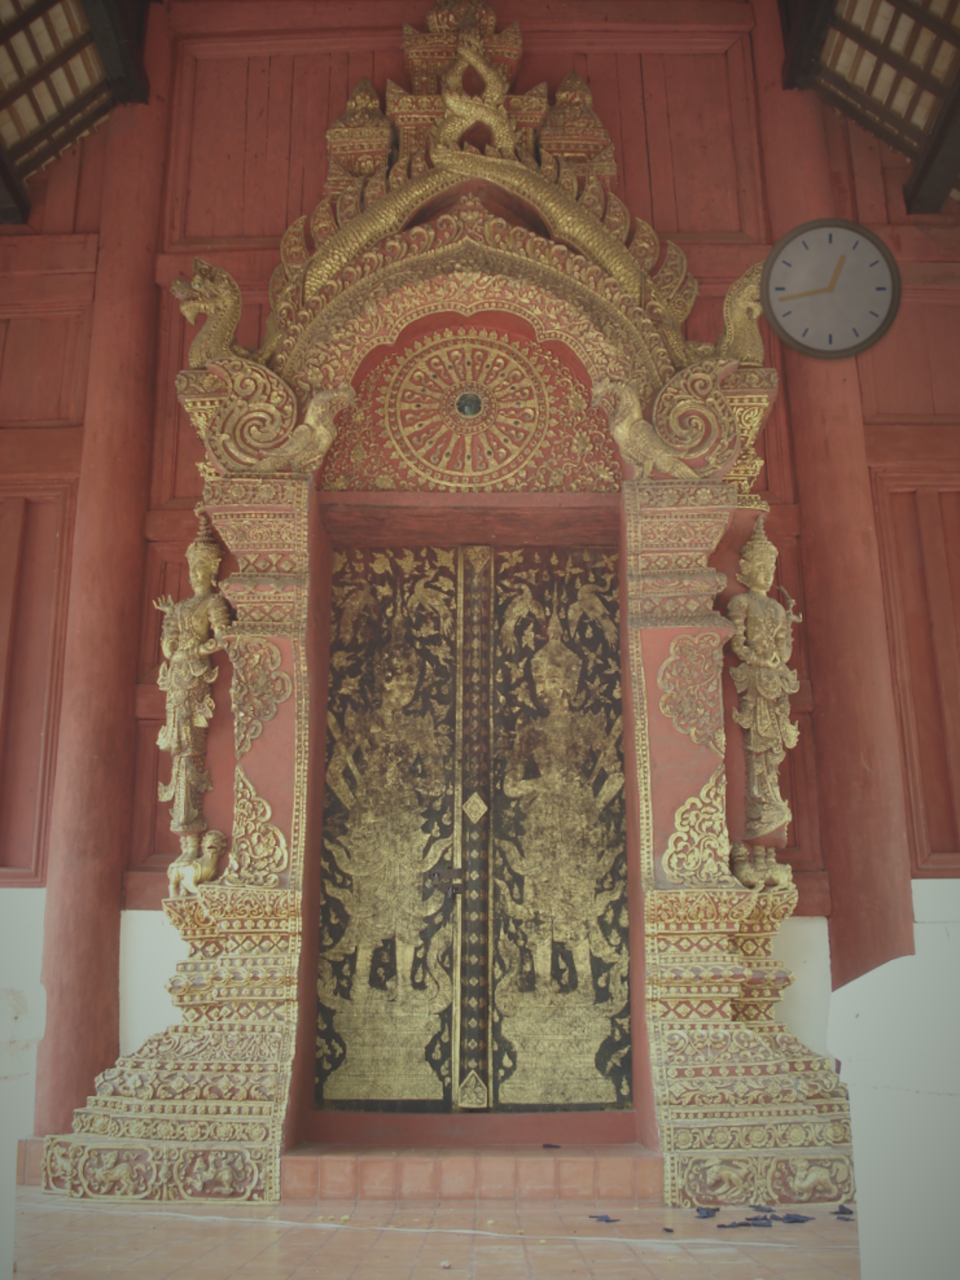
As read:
12.43
